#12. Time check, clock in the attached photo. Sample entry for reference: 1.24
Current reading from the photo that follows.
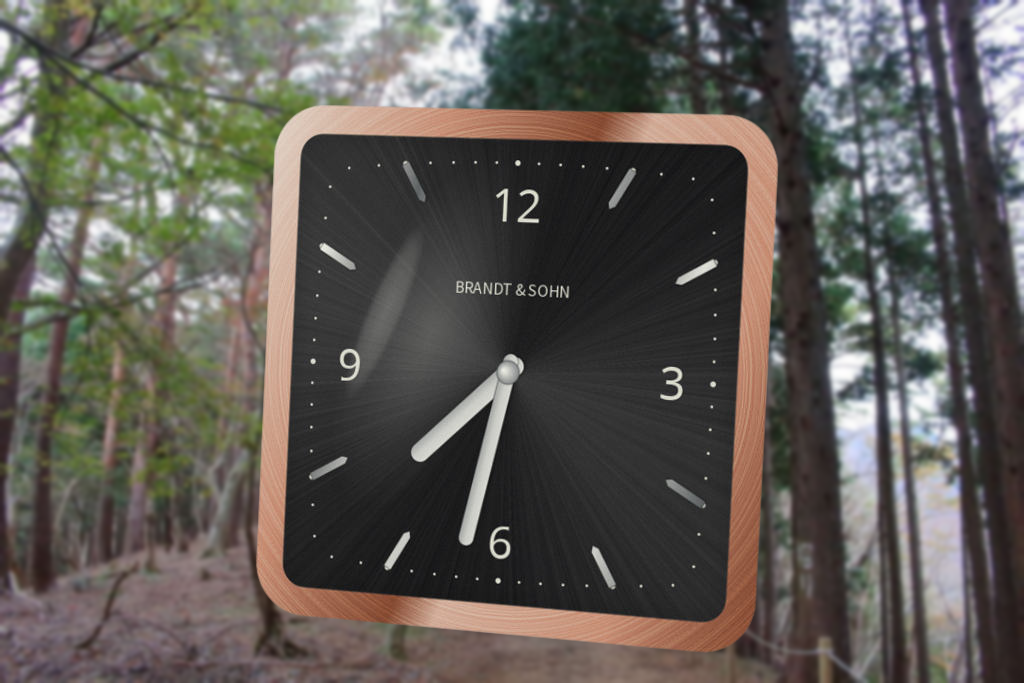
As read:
7.32
